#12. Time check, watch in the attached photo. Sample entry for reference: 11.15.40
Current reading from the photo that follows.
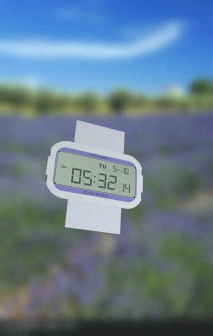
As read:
5.32.14
